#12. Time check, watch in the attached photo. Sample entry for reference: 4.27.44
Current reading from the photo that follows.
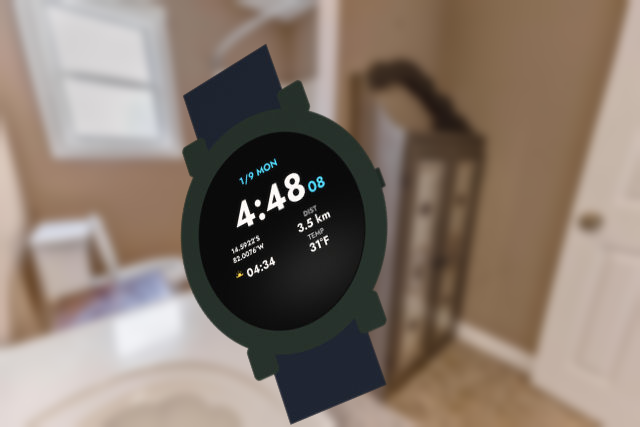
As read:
4.48.08
